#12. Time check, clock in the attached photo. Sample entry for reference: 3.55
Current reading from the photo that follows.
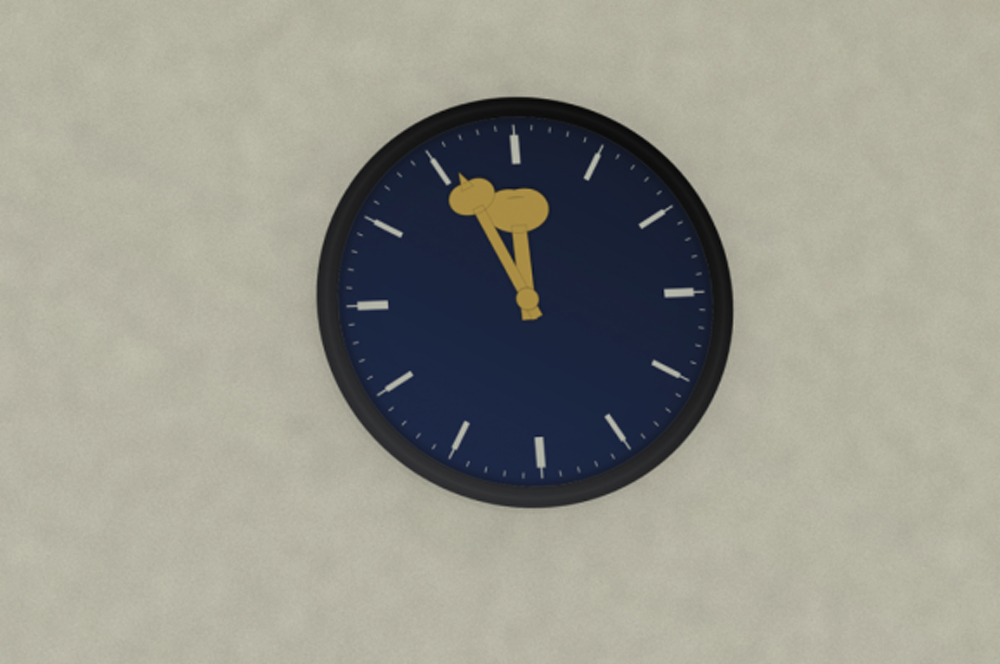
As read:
11.56
